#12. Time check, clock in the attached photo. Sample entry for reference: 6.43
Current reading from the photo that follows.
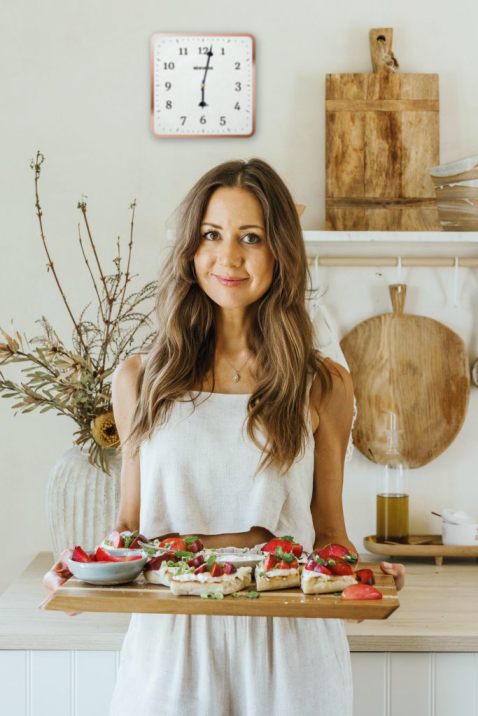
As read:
6.02
